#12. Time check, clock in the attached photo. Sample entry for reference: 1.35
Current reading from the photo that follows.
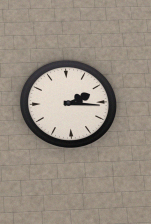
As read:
2.16
